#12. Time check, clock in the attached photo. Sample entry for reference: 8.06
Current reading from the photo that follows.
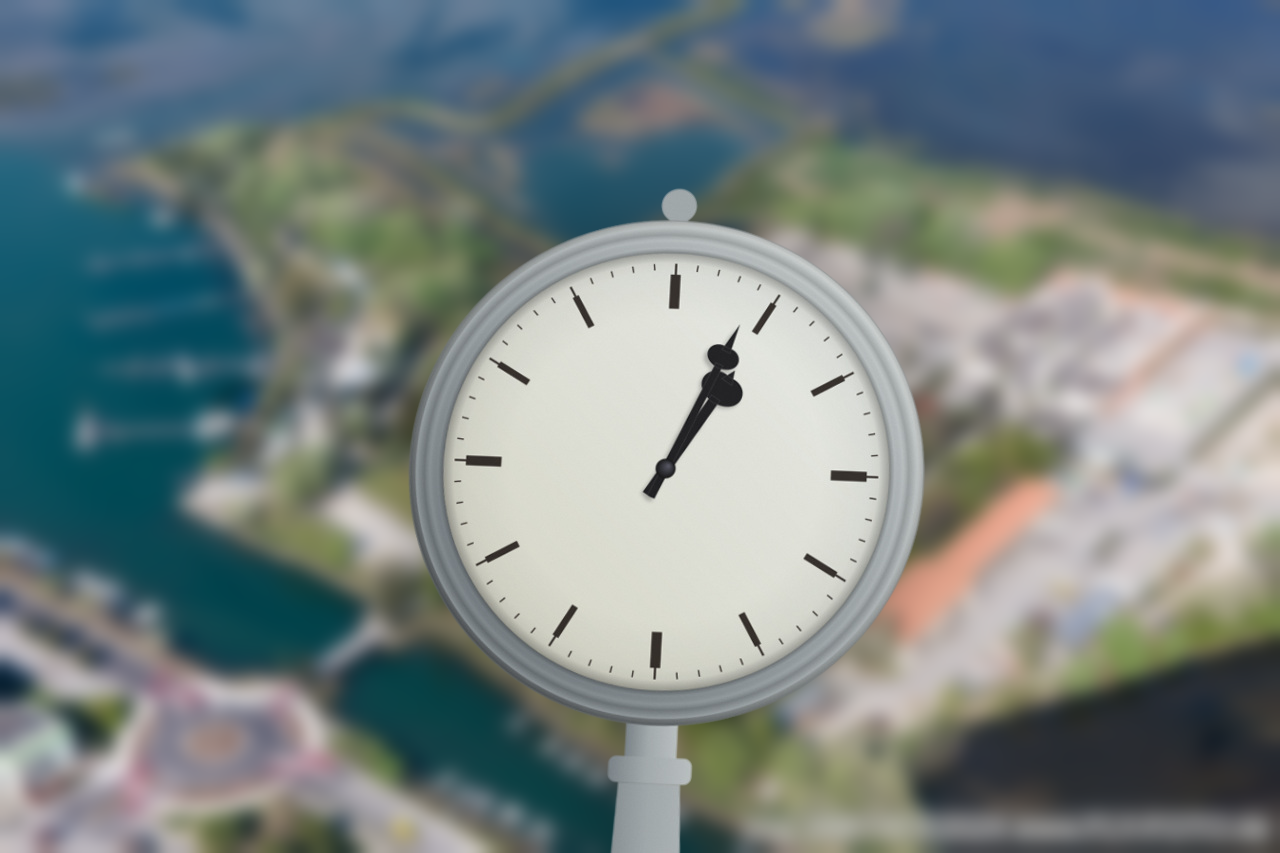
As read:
1.04
